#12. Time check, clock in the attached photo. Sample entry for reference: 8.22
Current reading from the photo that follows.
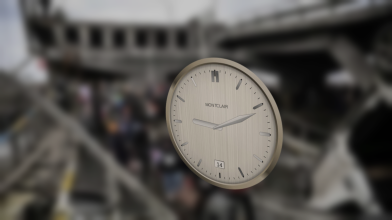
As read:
9.11
